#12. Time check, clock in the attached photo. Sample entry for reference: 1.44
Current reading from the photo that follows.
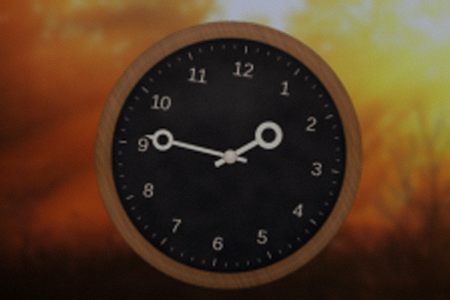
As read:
1.46
